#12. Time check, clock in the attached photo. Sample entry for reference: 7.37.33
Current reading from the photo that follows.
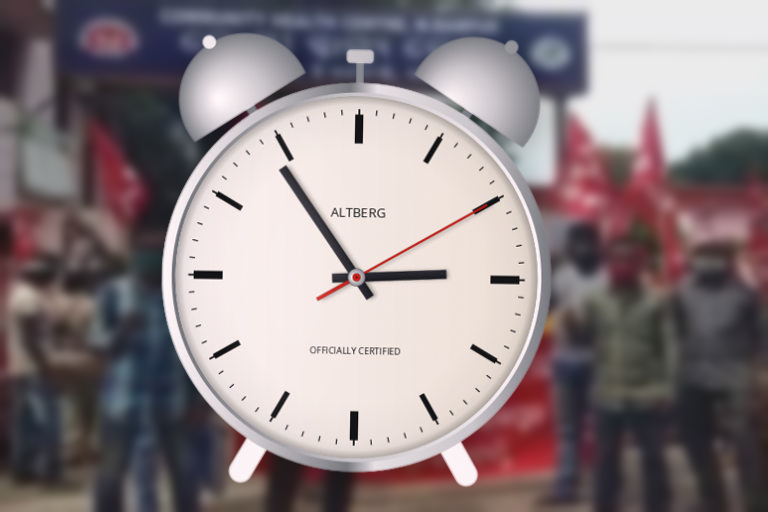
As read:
2.54.10
